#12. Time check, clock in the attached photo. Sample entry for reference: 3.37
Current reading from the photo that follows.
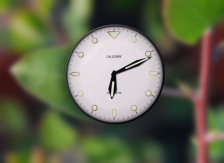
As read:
6.11
